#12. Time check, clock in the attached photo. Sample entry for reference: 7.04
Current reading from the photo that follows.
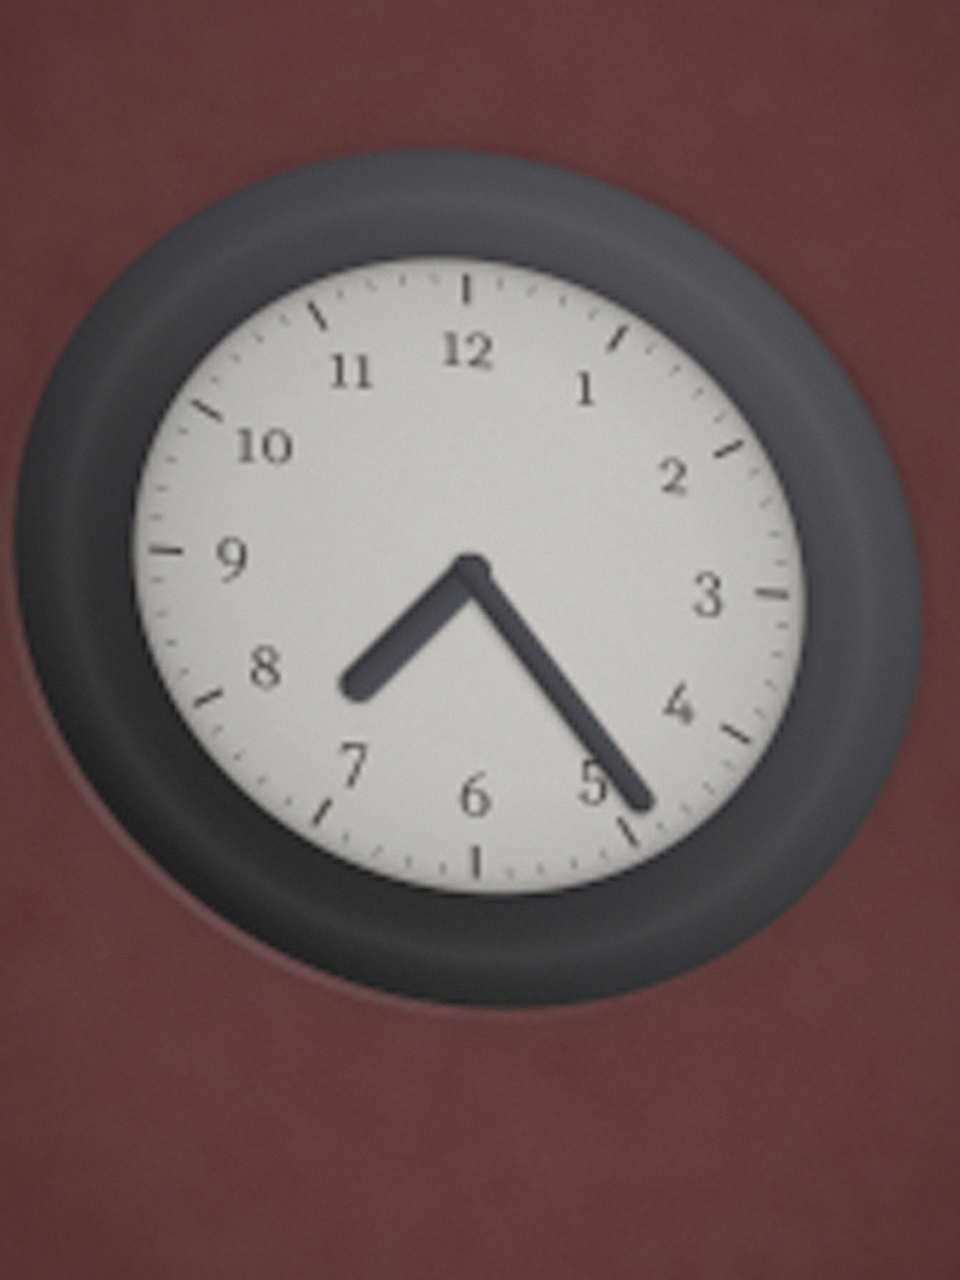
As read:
7.24
